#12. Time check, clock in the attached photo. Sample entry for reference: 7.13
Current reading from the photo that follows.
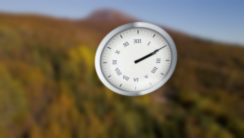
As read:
2.10
